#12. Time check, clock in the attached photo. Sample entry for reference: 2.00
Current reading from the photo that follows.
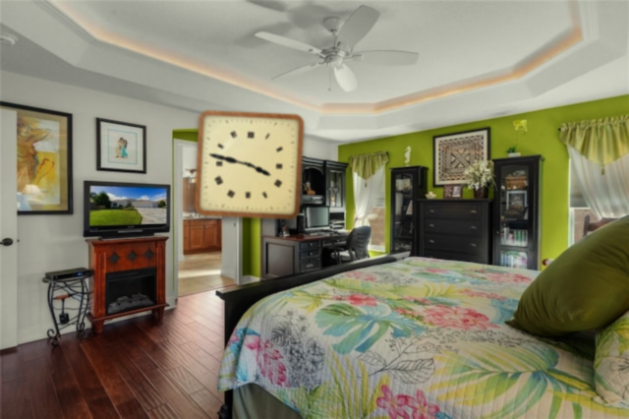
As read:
3.47
